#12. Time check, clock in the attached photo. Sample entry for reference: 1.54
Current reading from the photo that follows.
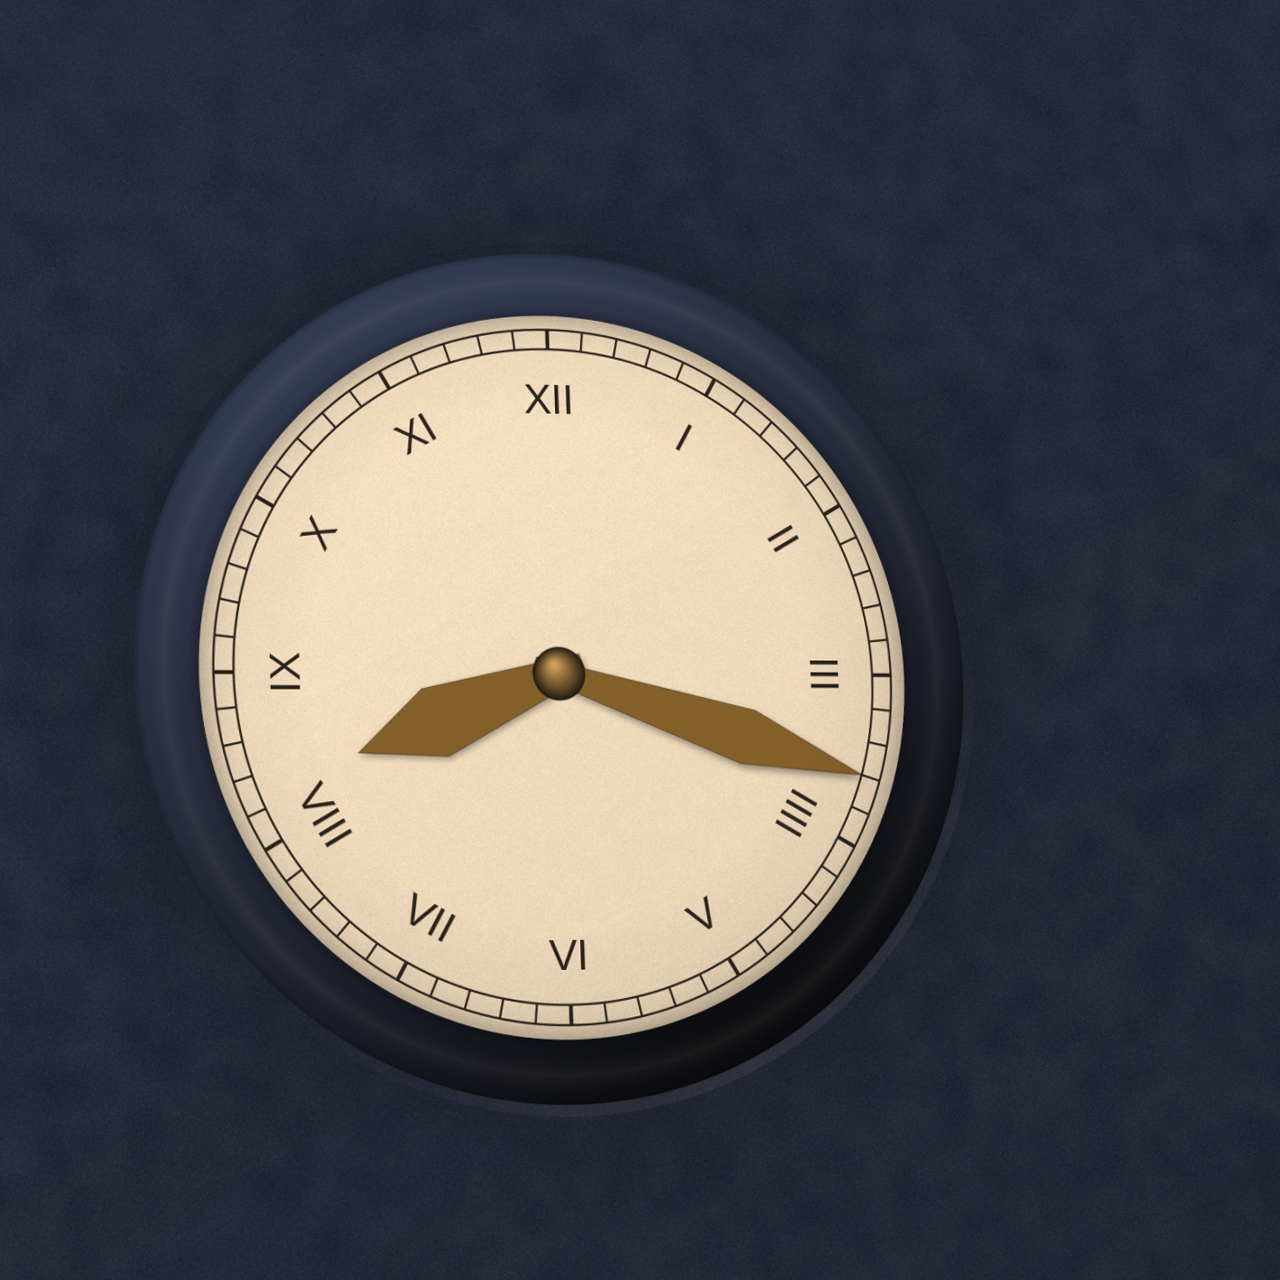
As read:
8.18
